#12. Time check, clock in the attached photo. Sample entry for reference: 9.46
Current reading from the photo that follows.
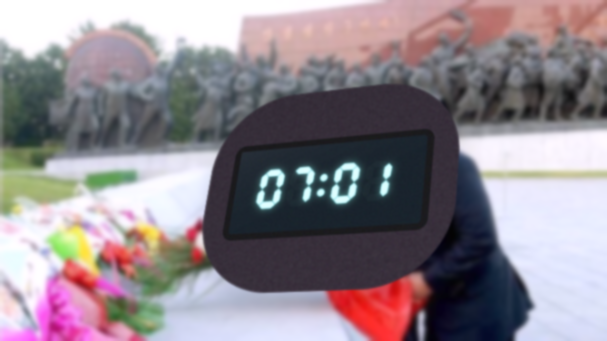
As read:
7.01
